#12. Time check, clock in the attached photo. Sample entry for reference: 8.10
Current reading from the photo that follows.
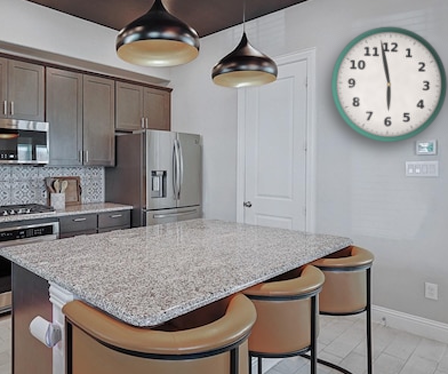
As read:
5.58
